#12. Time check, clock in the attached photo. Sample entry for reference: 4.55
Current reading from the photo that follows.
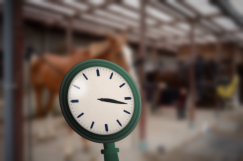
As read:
3.17
